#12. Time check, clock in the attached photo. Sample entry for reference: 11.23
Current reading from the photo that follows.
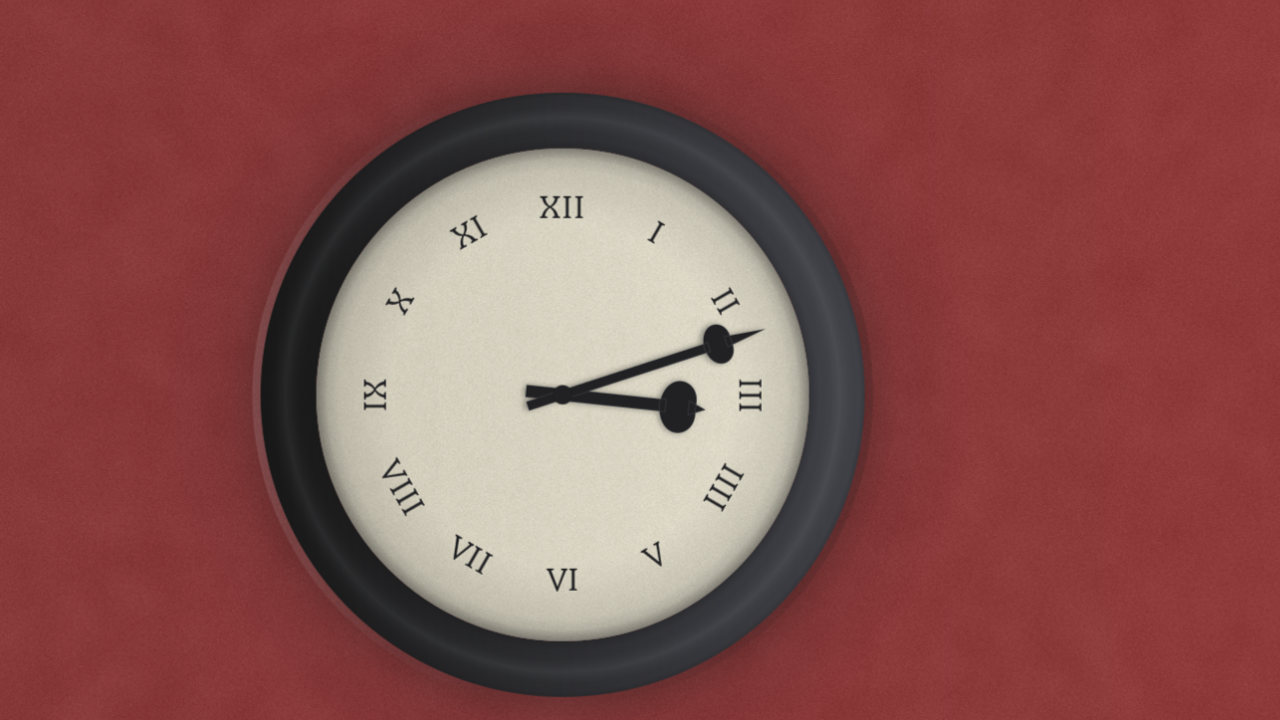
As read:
3.12
